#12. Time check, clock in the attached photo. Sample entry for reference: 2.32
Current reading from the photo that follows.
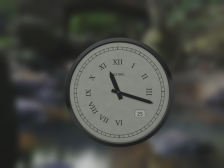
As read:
11.18
